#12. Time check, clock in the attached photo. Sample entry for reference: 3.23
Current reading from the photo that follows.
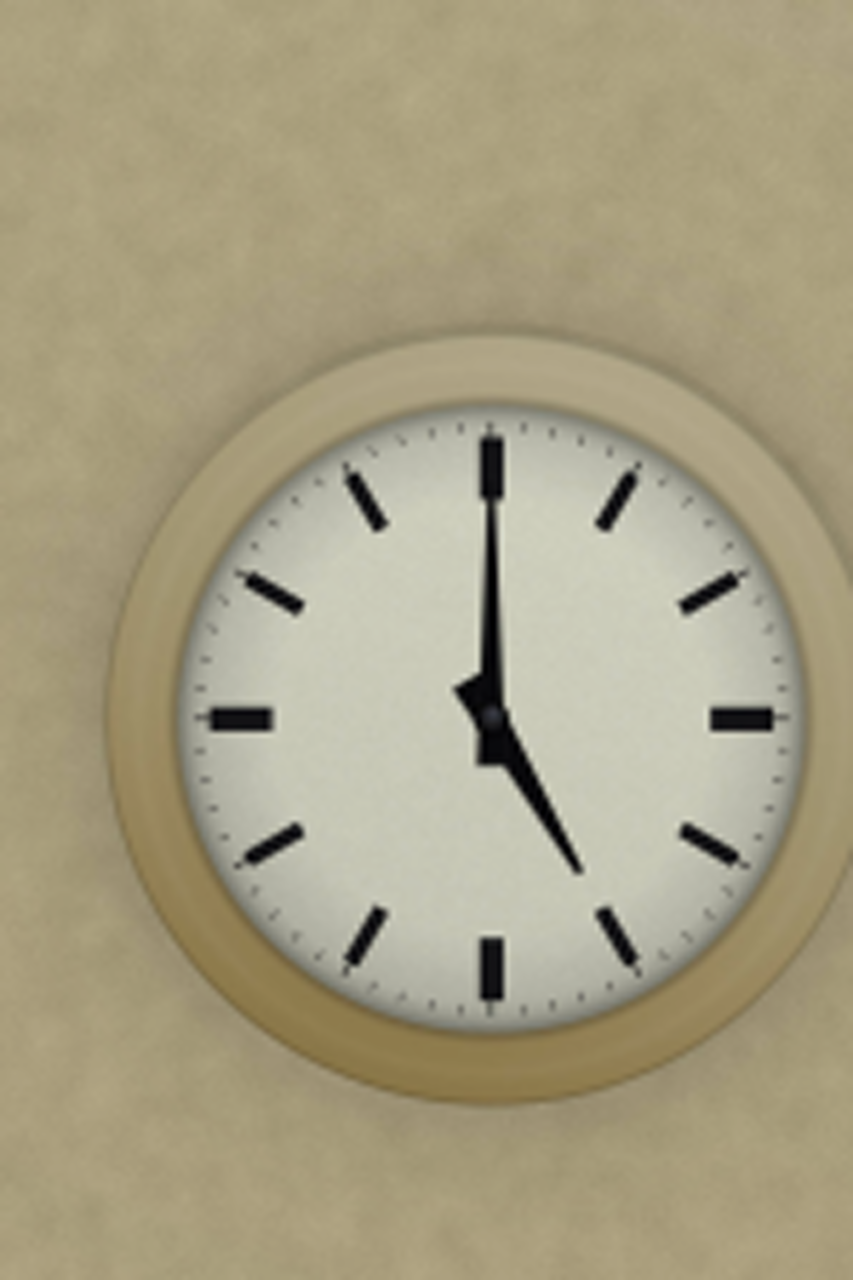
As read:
5.00
